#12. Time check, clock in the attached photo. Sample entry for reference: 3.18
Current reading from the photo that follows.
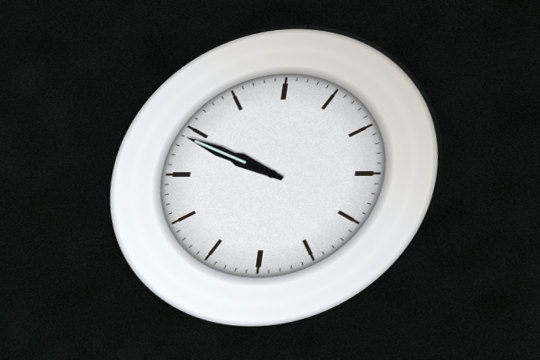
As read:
9.49
